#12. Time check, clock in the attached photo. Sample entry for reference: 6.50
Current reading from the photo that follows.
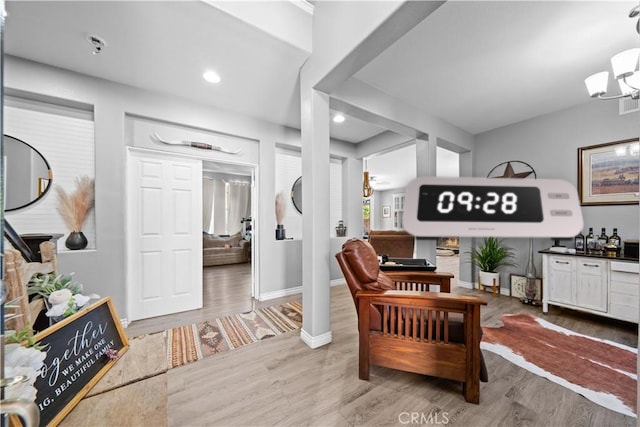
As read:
9.28
